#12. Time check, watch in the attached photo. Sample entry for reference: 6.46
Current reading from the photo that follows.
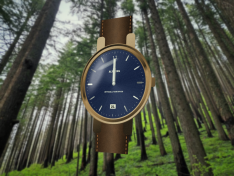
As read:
12.00
